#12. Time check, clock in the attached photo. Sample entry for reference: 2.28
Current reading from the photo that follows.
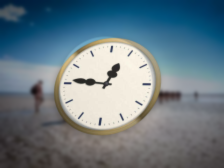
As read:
12.46
